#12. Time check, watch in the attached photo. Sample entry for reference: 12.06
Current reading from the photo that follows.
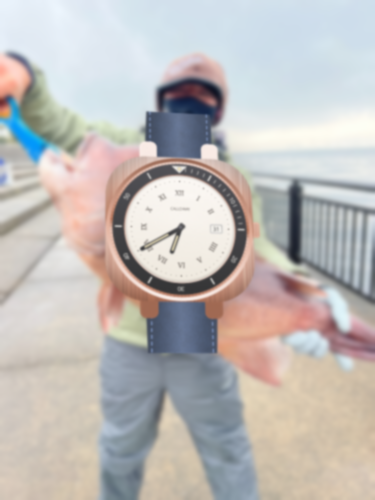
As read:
6.40
